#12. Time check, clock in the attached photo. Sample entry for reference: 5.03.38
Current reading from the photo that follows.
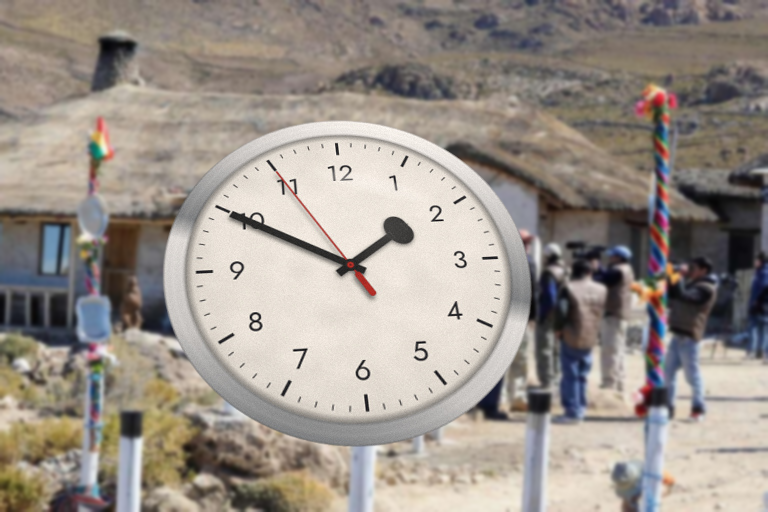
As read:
1.49.55
